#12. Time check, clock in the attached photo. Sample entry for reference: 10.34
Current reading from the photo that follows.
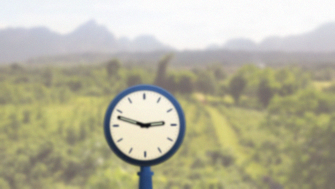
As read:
2.48
